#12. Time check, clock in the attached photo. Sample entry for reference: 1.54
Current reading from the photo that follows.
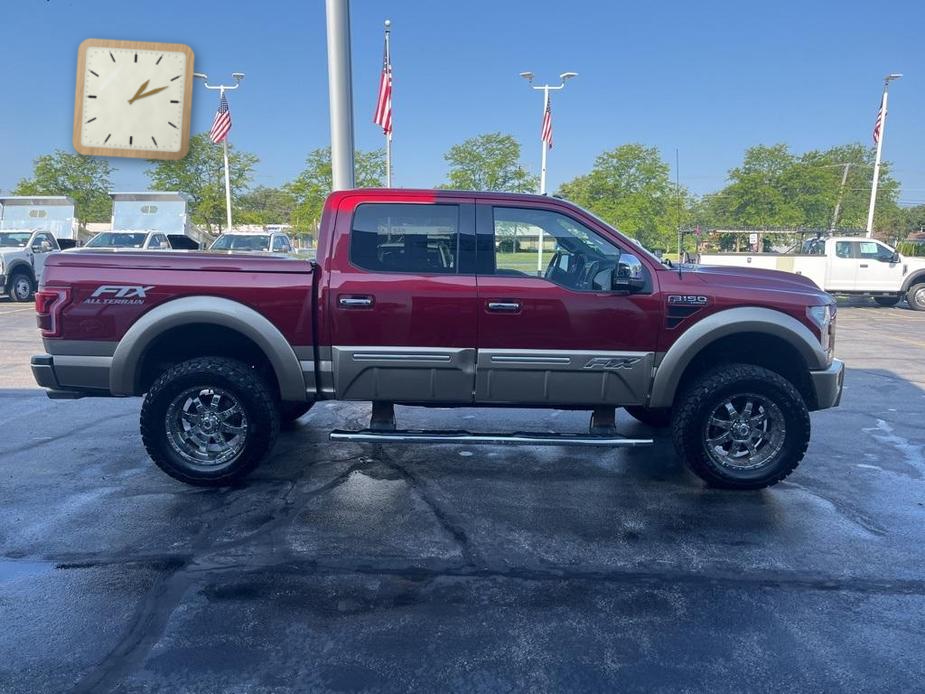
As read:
1.11
